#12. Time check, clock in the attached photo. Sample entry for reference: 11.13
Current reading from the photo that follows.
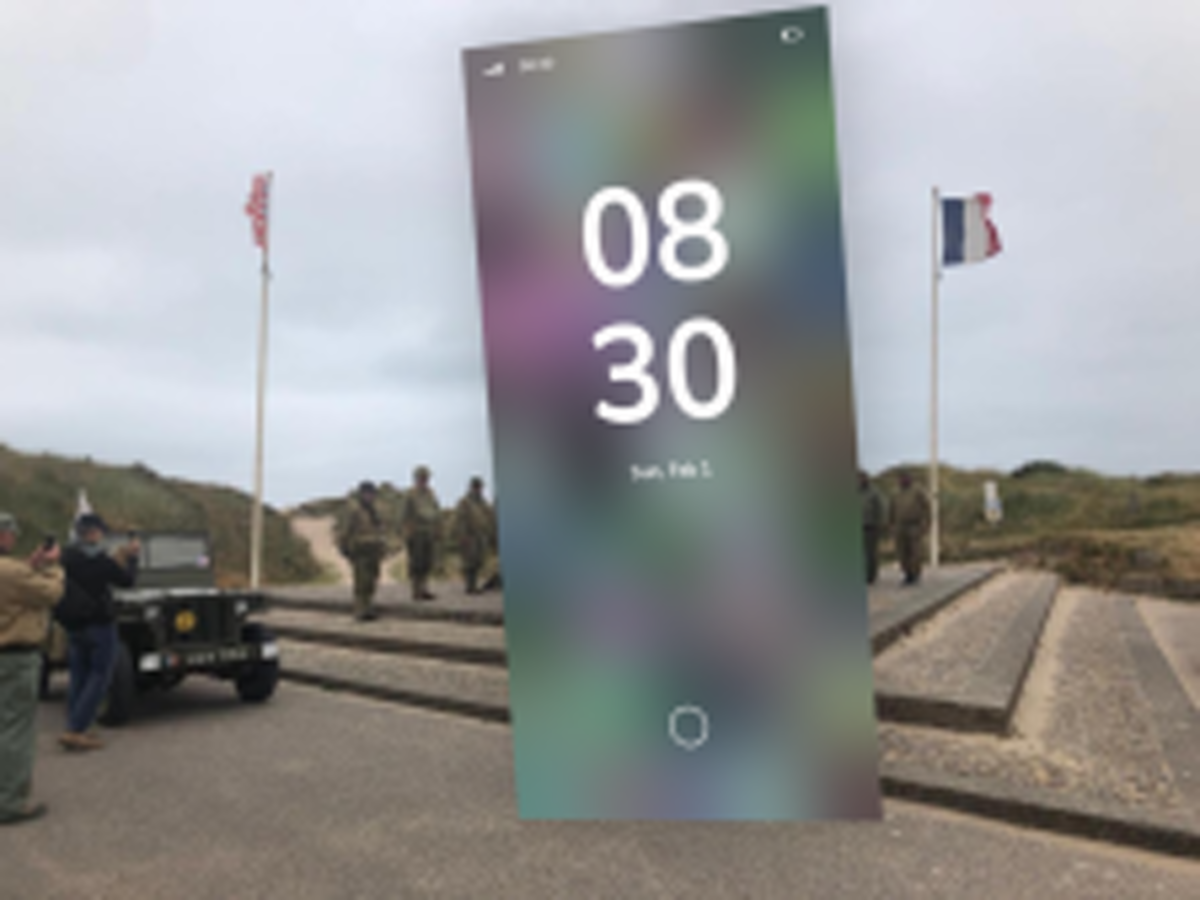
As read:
8.30
